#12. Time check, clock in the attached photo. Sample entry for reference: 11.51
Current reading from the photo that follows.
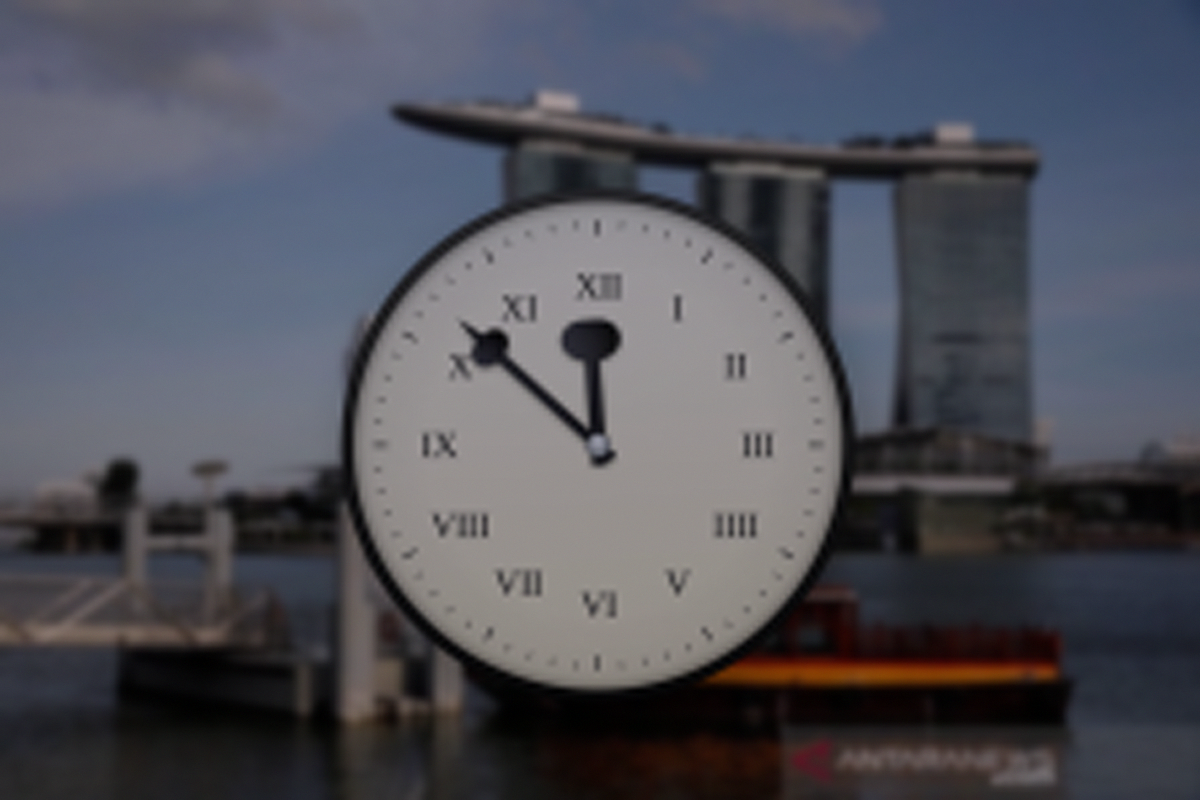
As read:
11.52
